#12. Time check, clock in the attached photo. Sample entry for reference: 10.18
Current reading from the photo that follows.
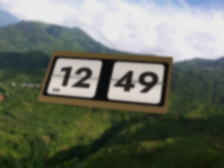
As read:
12.49
